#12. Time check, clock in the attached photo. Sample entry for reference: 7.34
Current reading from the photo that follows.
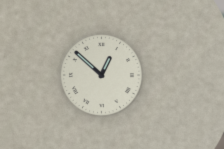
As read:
12.52
